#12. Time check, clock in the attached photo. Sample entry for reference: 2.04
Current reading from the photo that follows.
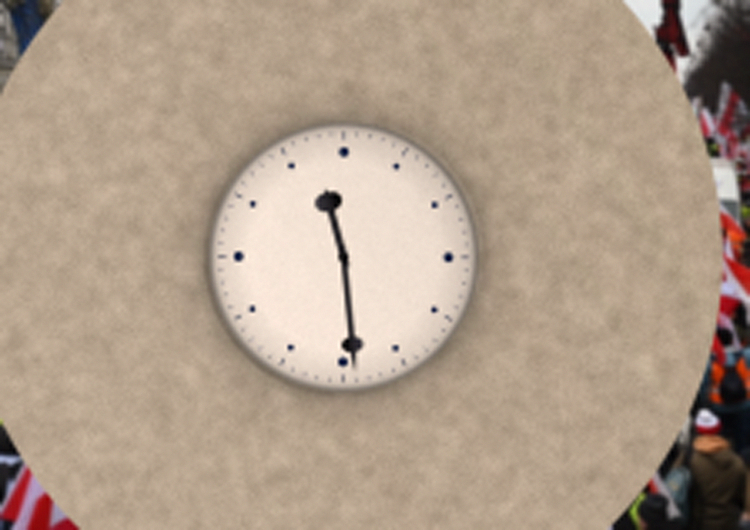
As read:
11.29
